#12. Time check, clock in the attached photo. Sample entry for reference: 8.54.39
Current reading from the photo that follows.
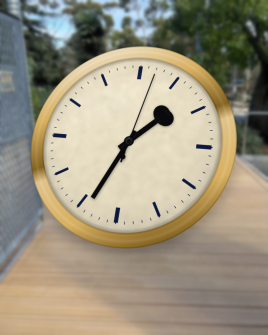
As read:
1.34.02
